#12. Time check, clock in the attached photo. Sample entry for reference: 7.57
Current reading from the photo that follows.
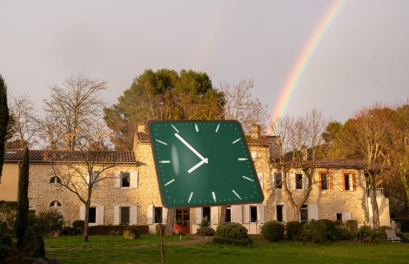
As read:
7.54
